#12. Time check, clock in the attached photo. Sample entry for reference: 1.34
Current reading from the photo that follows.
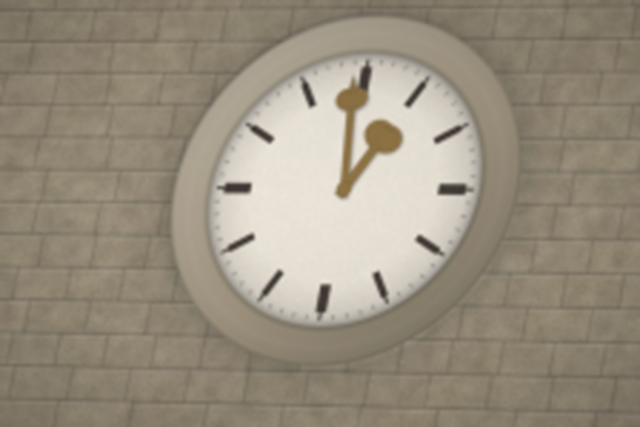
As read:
12.59
